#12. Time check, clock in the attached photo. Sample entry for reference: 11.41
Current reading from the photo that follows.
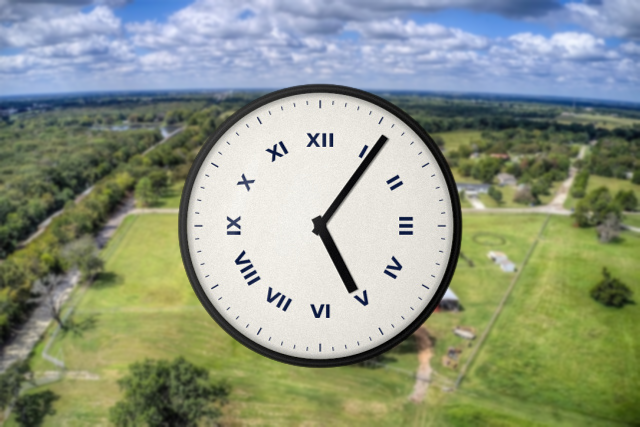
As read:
5.06
